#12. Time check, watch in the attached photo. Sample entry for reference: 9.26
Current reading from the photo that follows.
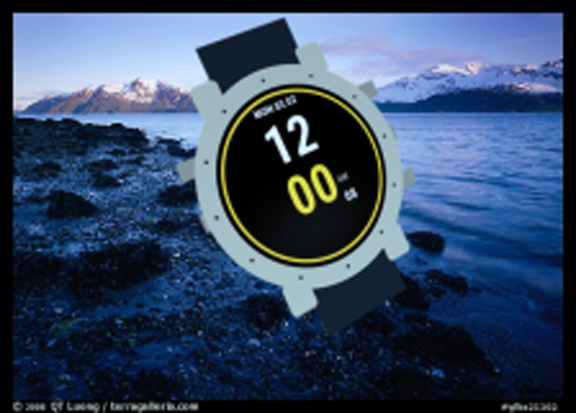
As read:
12.00
